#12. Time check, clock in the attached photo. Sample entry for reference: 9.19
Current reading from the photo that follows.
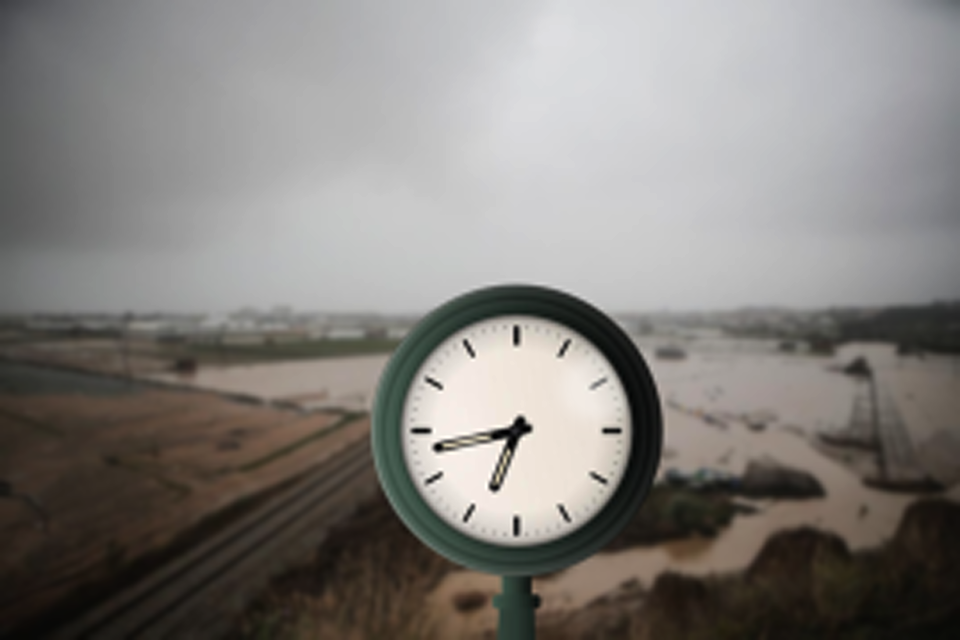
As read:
6.43
